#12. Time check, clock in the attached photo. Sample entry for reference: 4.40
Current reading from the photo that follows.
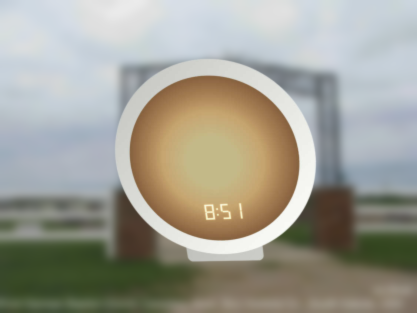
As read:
8.51
